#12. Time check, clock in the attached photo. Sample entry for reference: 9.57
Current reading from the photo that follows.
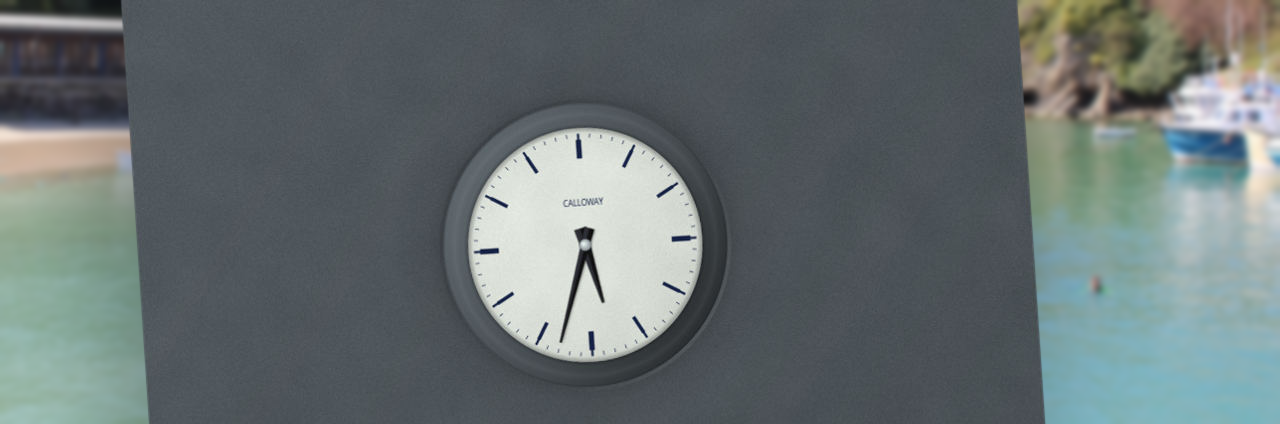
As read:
5.33
